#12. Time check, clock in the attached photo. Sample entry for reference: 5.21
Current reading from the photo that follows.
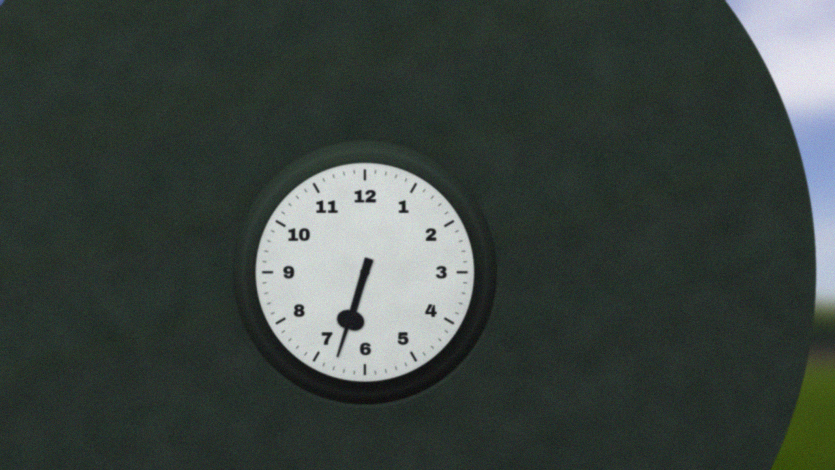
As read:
6.33
